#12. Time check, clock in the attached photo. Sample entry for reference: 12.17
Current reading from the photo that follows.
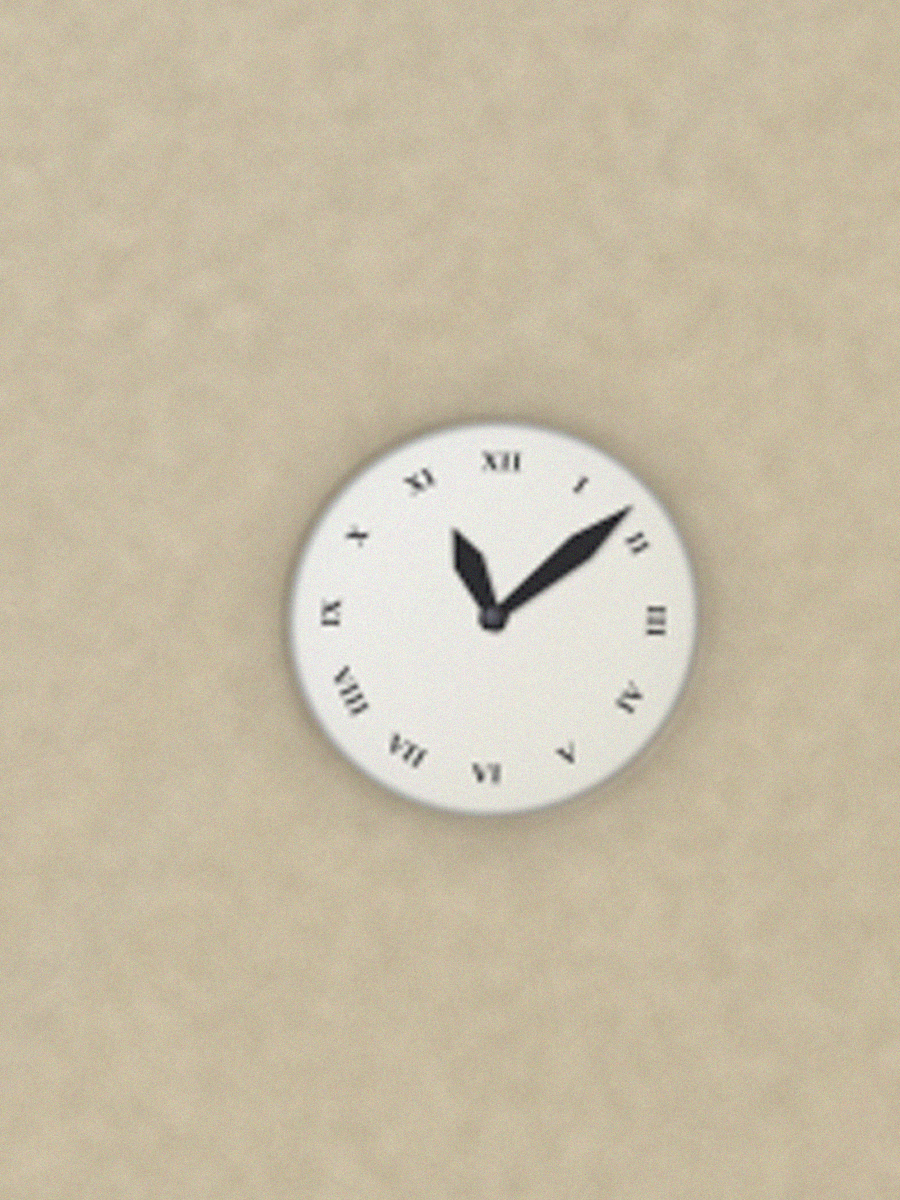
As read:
11.08
